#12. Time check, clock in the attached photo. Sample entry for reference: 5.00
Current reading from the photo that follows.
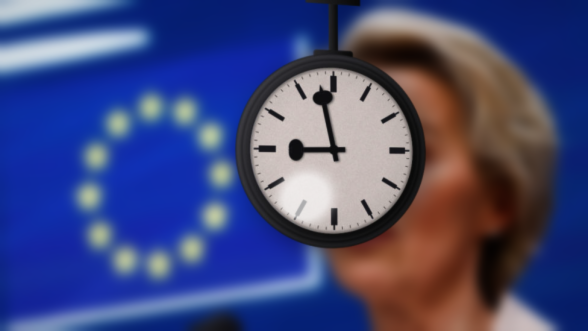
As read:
8.58
